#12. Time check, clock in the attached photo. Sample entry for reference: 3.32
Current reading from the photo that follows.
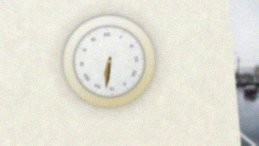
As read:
6.32
